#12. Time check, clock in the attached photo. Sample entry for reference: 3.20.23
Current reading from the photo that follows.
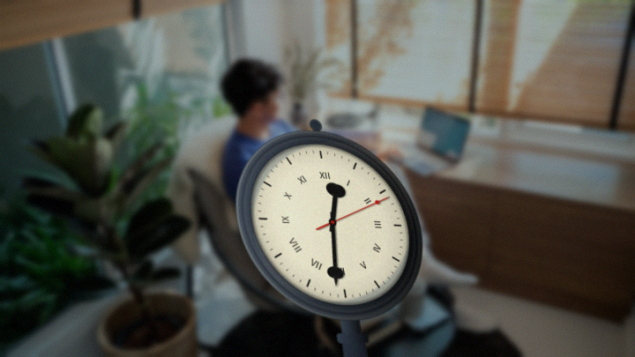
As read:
12.31.11
